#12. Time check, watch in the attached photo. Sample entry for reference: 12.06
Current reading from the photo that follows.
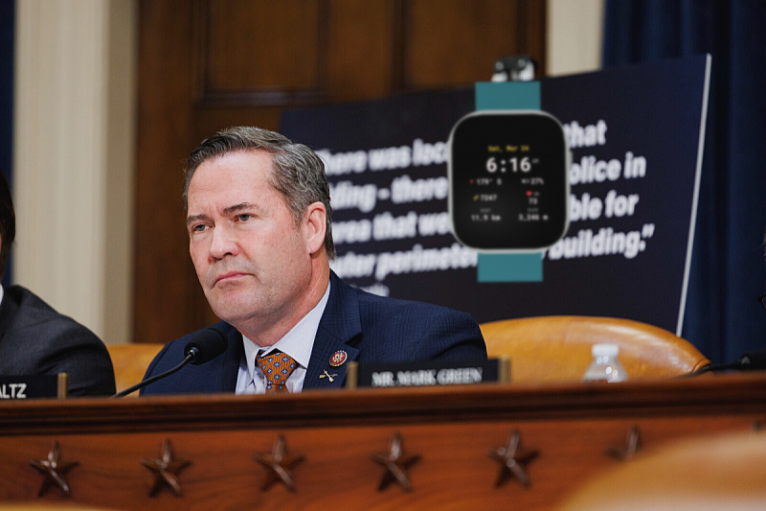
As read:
6.16
